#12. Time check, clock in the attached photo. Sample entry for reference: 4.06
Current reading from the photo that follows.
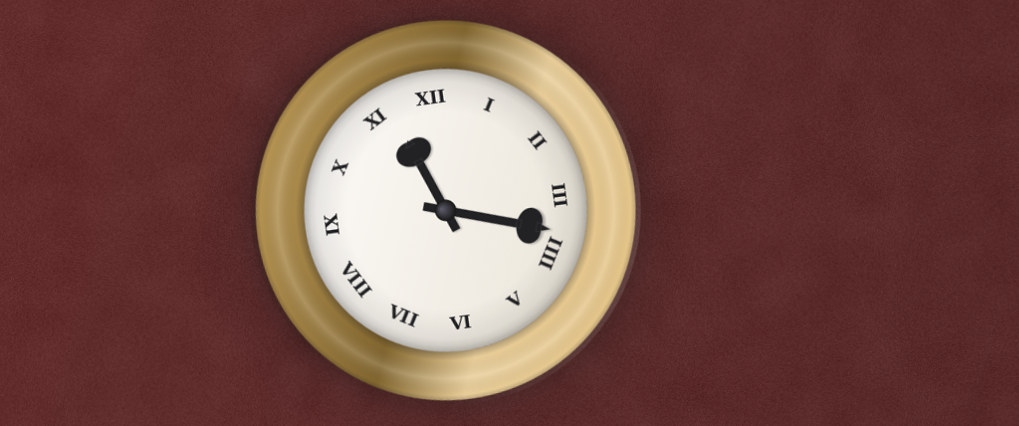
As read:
11.18
